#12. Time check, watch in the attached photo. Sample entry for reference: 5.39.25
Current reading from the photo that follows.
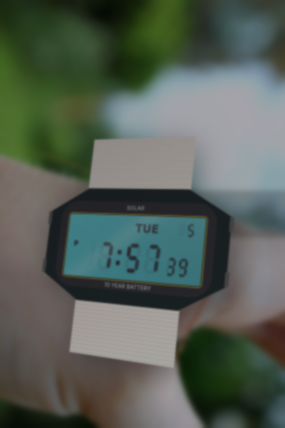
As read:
7.57.39
